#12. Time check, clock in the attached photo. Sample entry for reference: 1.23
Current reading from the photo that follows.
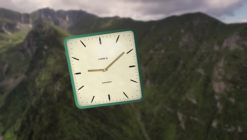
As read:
9.09
